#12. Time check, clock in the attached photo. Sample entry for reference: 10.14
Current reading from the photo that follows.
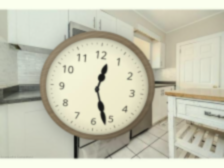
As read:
12.27
